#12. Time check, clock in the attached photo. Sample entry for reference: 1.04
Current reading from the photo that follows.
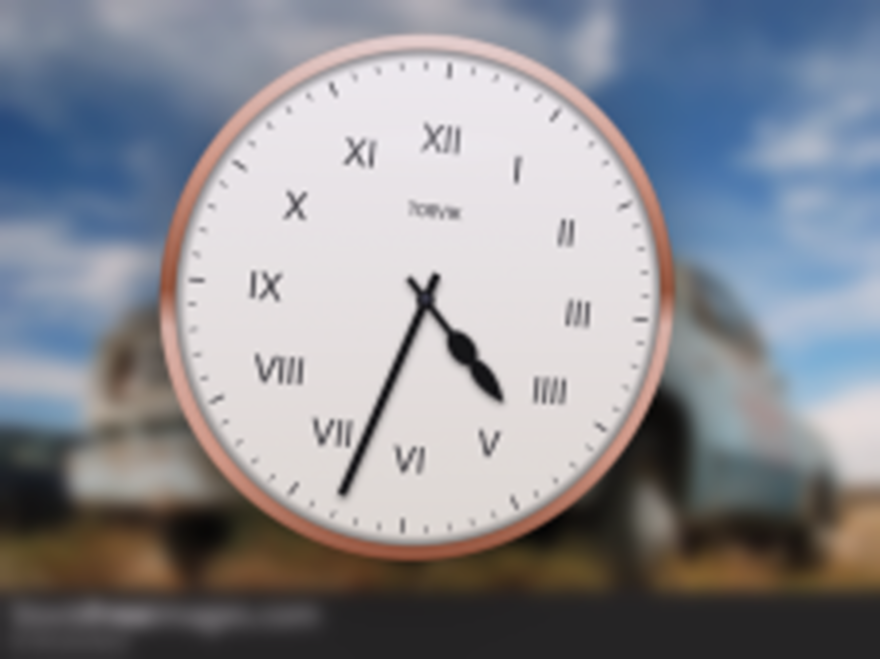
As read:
4.33
